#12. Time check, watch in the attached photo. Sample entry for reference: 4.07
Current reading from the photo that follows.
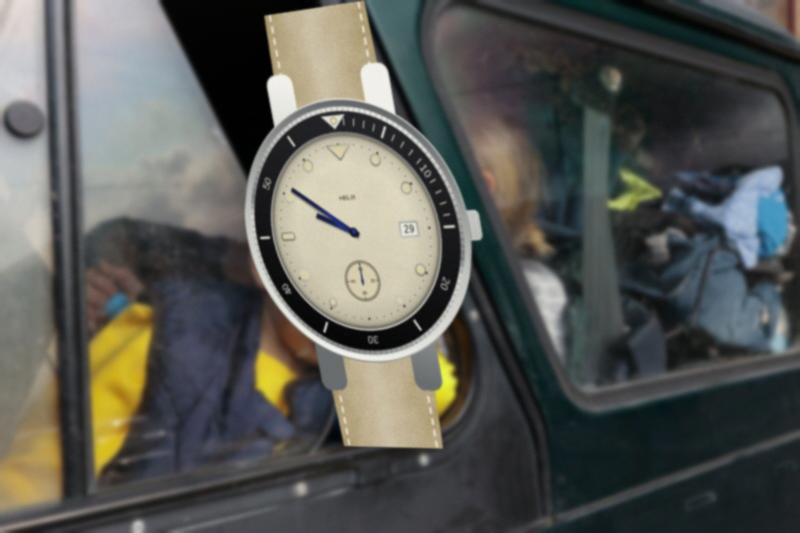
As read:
9.51
